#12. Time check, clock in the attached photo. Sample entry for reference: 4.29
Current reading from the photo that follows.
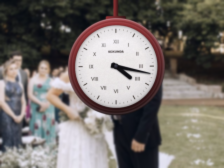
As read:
4.17
